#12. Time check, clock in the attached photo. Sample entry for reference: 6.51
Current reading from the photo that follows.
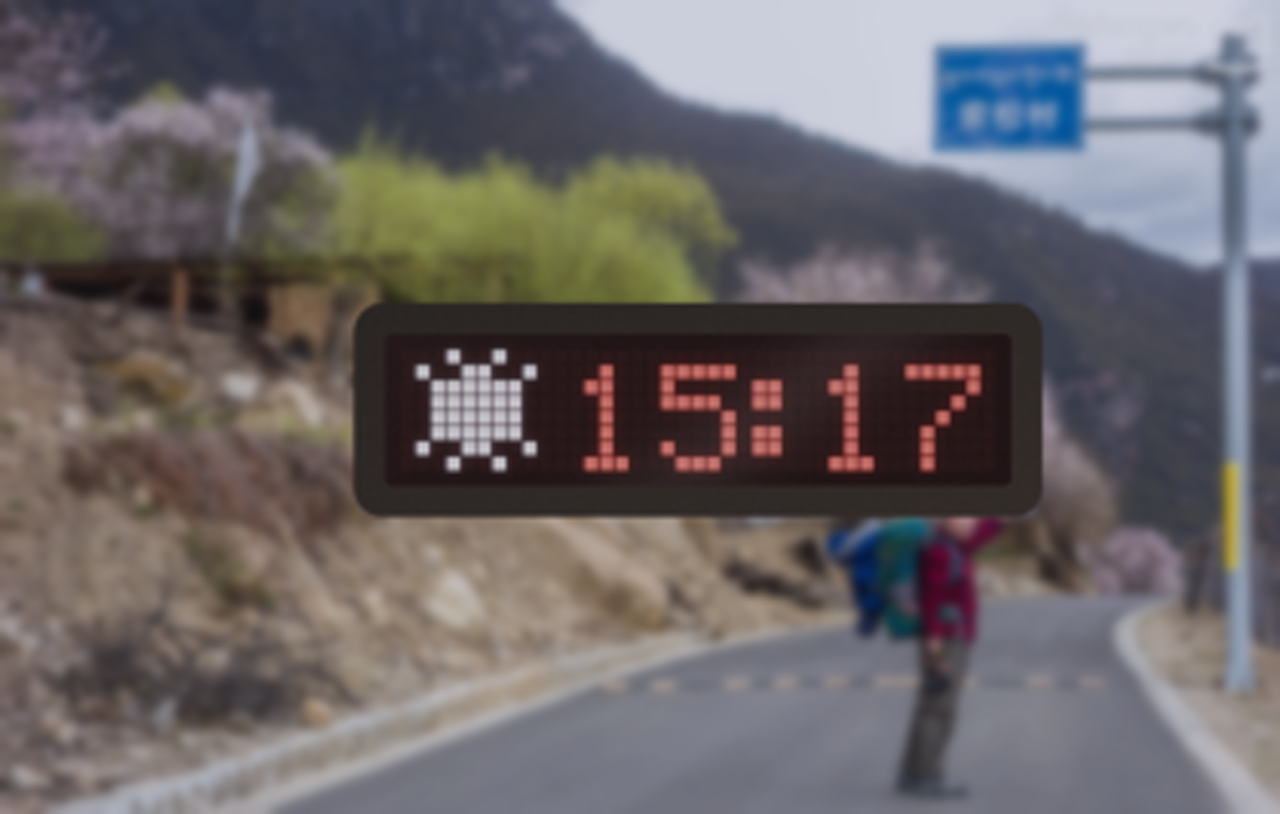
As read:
15.17
